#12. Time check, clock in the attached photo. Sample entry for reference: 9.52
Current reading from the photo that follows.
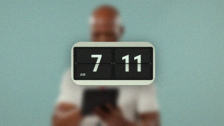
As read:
7.11
